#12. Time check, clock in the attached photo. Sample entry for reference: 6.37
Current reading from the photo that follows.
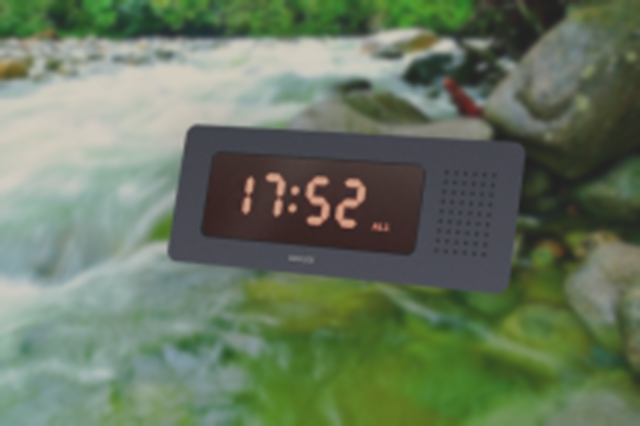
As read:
17.52
